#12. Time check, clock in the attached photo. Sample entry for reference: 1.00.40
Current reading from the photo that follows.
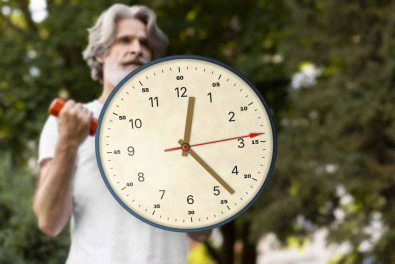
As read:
12.23.14
